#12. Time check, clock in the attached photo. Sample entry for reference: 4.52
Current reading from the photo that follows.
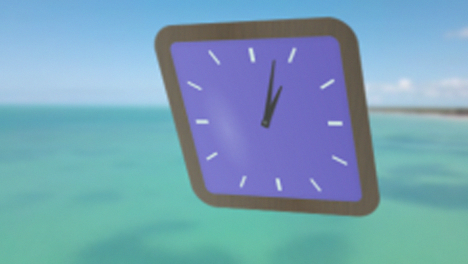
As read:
1.03
